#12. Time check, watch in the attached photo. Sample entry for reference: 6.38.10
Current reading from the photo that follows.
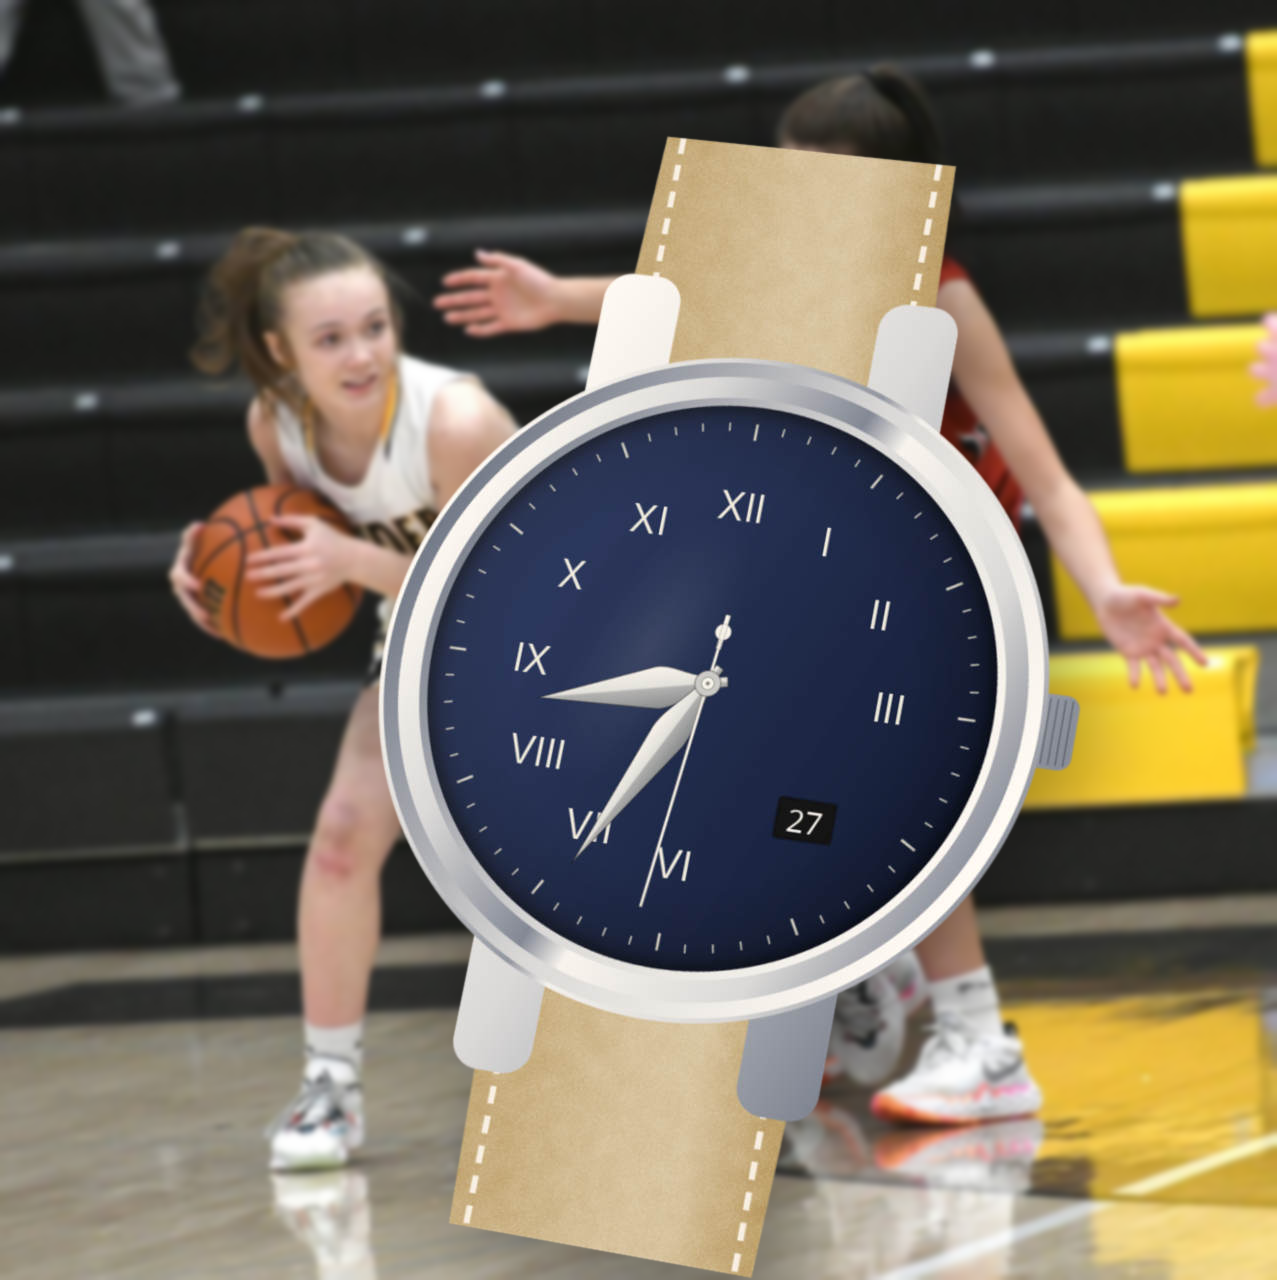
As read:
8.34.31
